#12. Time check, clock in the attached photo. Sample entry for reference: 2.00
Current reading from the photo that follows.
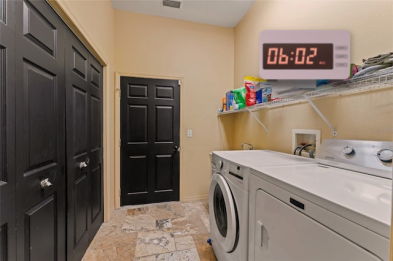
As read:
6.02
